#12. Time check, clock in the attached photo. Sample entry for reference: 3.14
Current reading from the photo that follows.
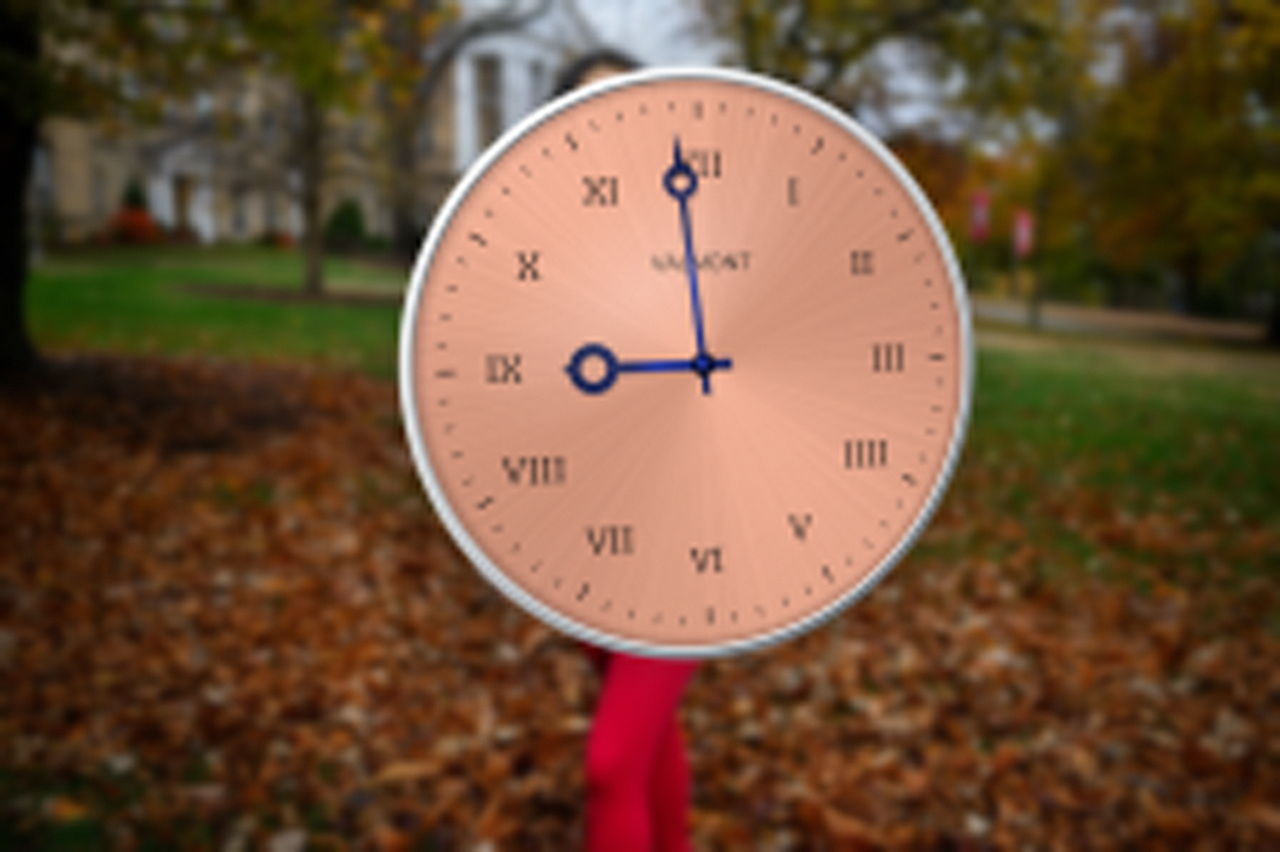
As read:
8.59
